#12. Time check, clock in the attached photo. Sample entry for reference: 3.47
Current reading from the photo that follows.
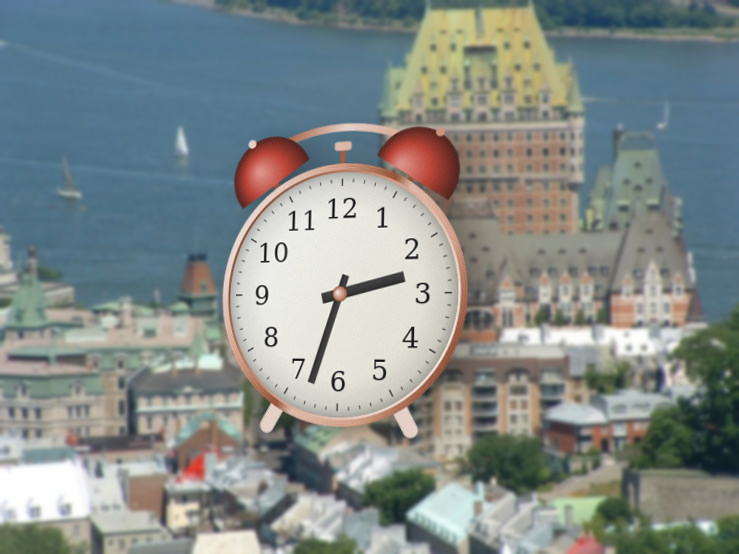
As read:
2.33
